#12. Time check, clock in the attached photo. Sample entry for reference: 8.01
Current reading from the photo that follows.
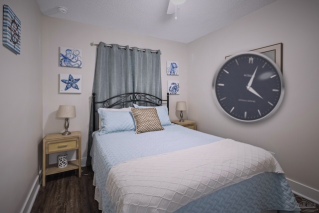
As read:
4.03
